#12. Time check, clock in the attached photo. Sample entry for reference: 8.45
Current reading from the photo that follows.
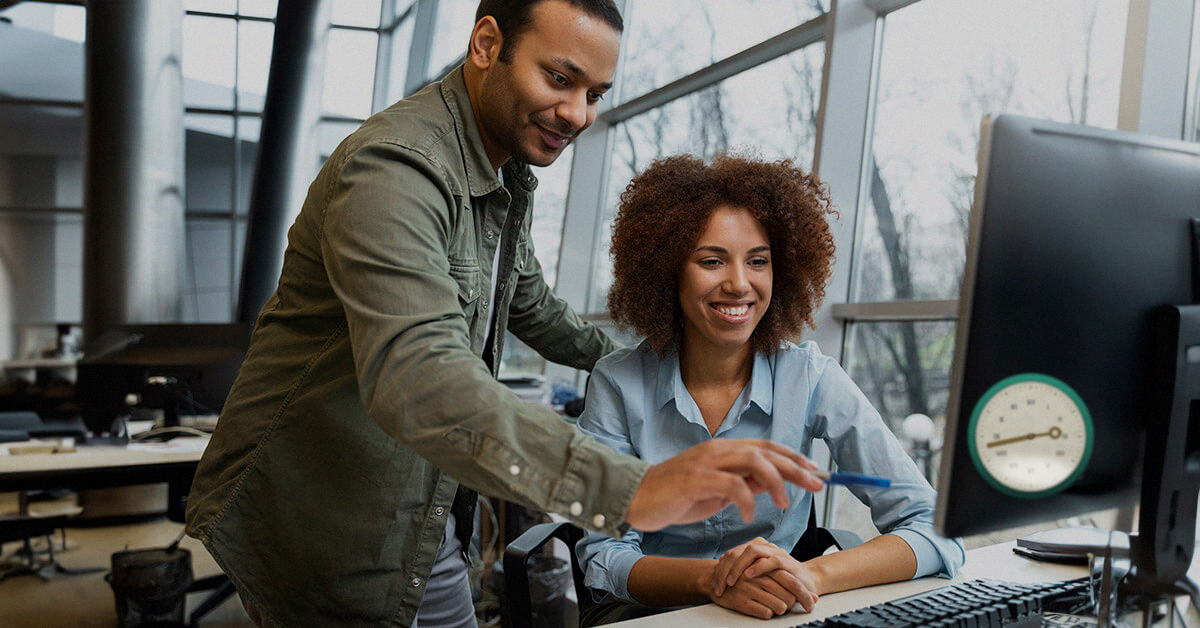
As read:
2.43
